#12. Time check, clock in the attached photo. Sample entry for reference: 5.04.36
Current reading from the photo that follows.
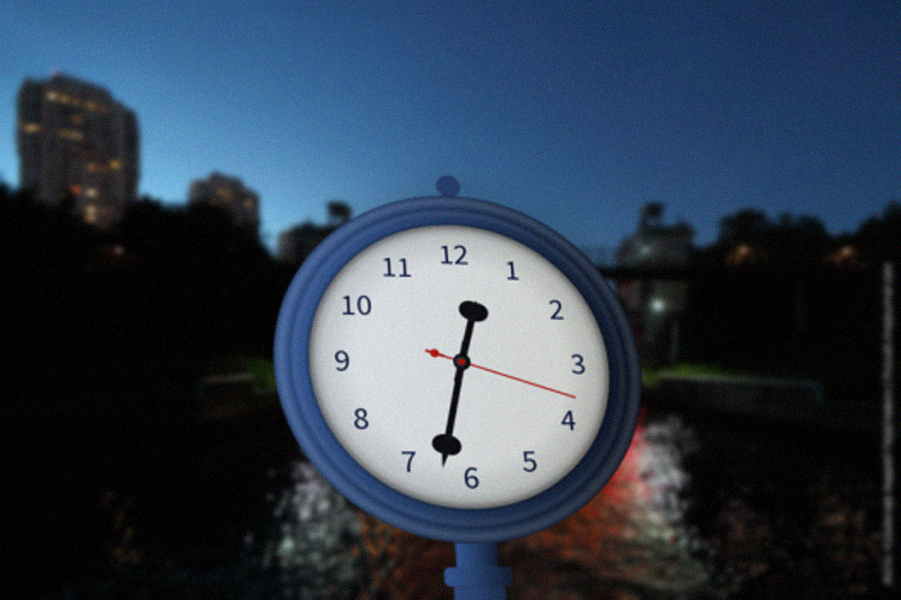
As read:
12.32.18
